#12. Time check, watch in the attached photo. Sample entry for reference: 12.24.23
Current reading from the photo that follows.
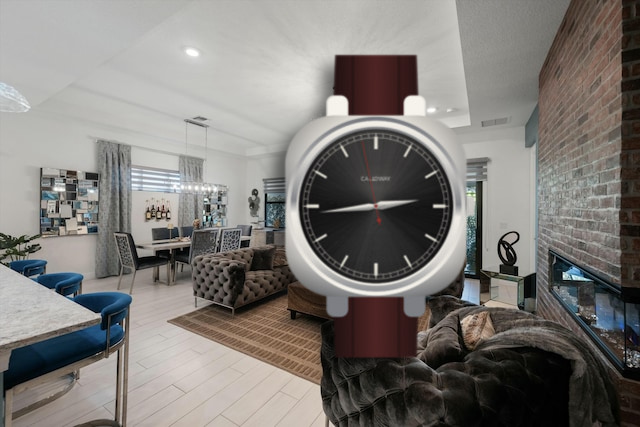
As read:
2.43.58
